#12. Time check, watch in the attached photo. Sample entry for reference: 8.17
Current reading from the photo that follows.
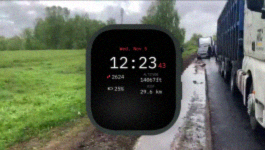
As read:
12.23
